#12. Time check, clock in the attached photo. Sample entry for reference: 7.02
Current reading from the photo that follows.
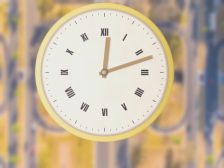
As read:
12.12
